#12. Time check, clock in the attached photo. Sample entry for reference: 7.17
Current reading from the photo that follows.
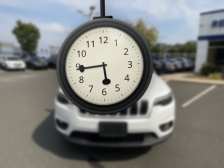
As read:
5.44
